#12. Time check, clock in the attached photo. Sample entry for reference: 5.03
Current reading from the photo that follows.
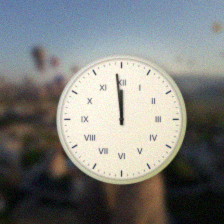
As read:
11.59
